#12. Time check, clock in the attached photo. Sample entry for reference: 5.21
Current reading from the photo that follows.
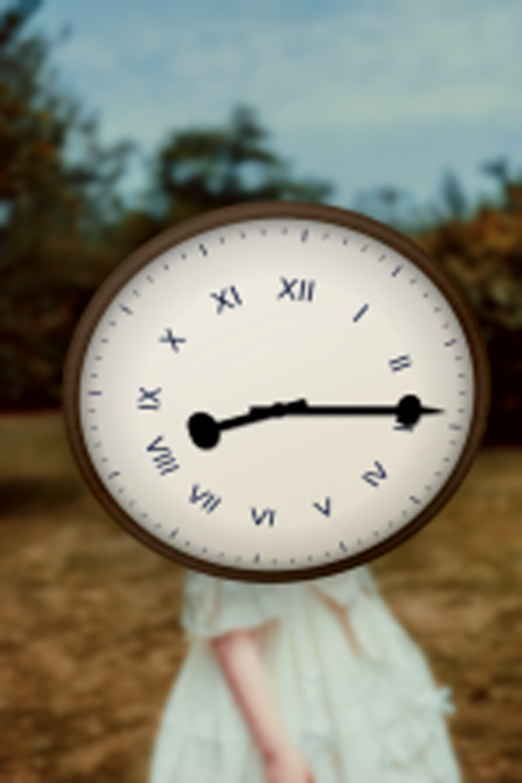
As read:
8.14
